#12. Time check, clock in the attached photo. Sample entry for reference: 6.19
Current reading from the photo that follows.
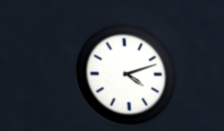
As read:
4.12
